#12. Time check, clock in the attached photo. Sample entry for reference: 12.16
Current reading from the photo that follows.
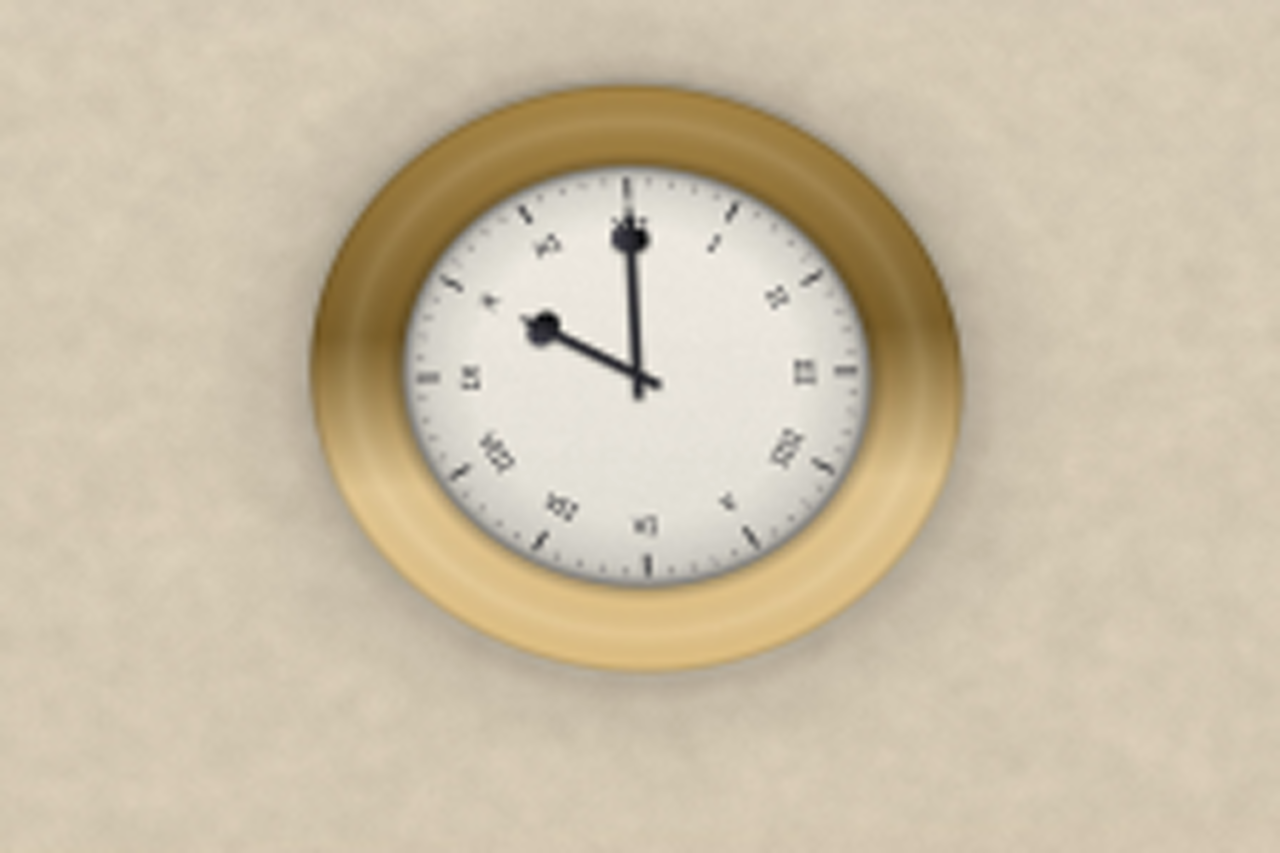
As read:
10.00
